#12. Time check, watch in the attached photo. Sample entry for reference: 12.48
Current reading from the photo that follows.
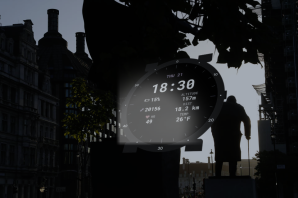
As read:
18.30
